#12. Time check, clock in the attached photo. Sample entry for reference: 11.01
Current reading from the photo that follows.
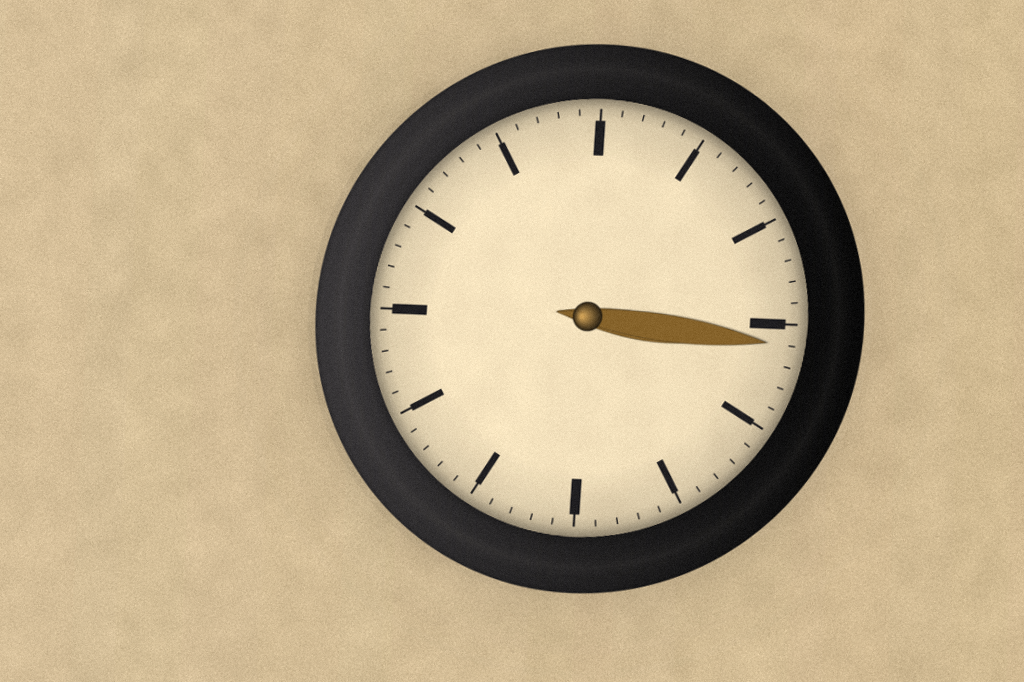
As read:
3.16
